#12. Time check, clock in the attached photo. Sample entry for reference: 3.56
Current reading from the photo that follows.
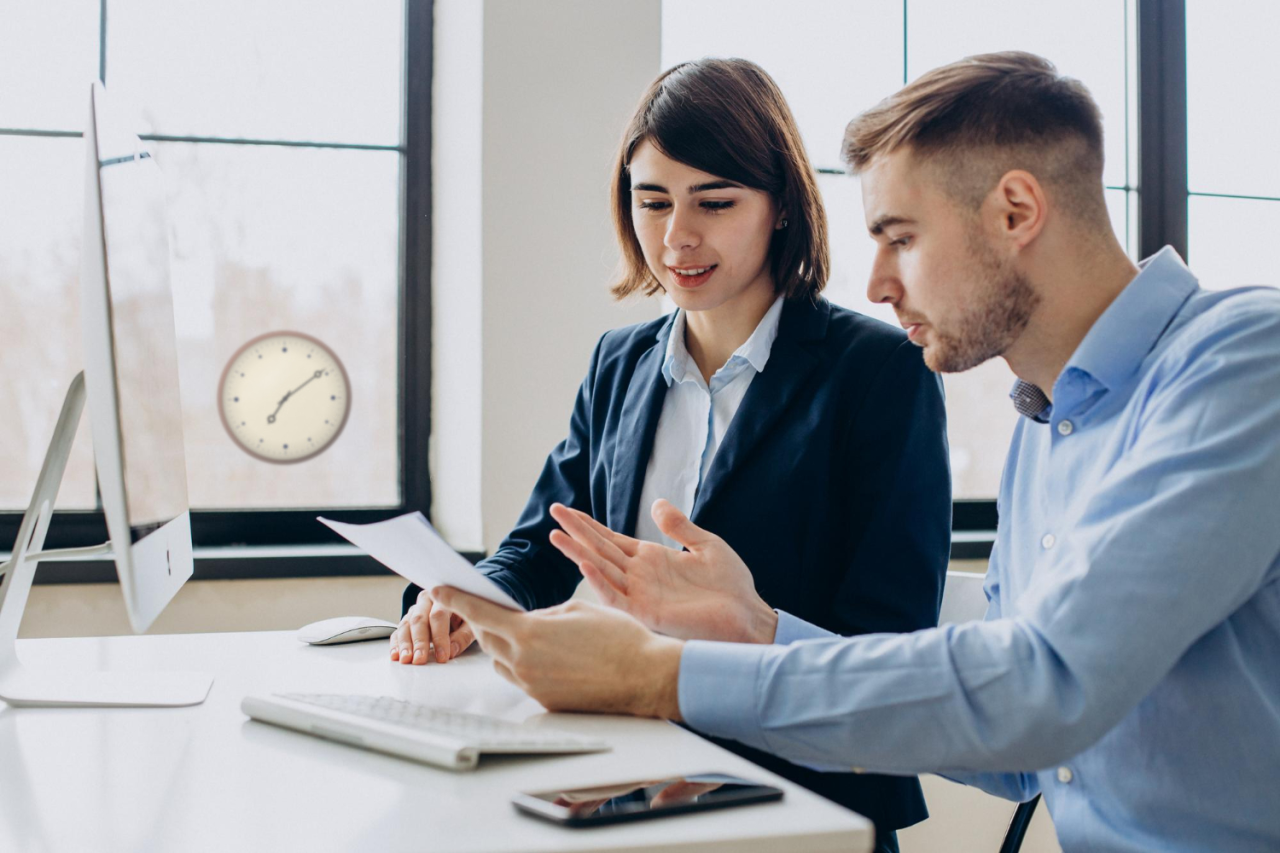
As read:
7.09
